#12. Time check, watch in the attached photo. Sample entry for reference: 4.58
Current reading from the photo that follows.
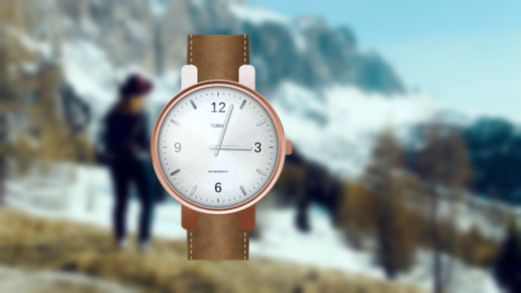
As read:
3.03
